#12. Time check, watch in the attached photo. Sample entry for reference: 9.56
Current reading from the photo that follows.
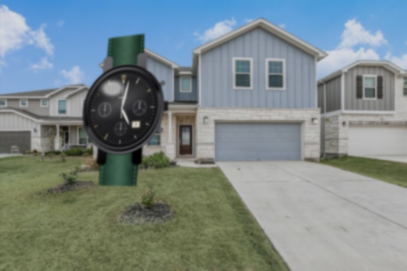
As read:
5.02
